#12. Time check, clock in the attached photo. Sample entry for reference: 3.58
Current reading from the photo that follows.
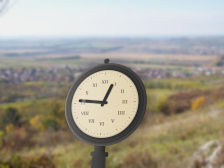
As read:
12.46
